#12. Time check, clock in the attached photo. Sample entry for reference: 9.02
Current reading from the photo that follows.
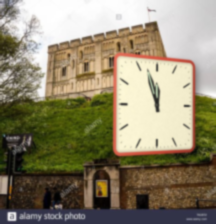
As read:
11.57
